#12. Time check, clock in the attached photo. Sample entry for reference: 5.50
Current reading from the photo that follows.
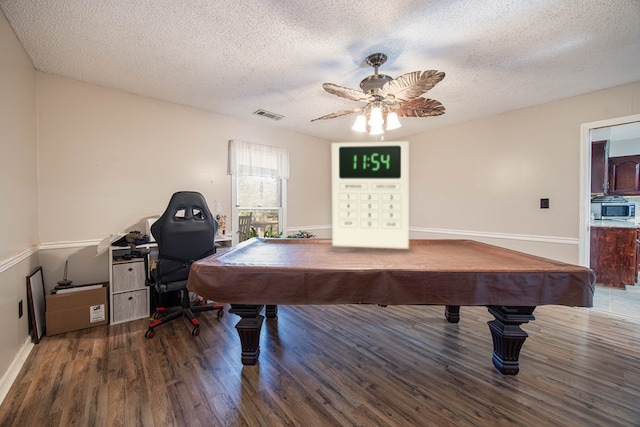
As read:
11.54
